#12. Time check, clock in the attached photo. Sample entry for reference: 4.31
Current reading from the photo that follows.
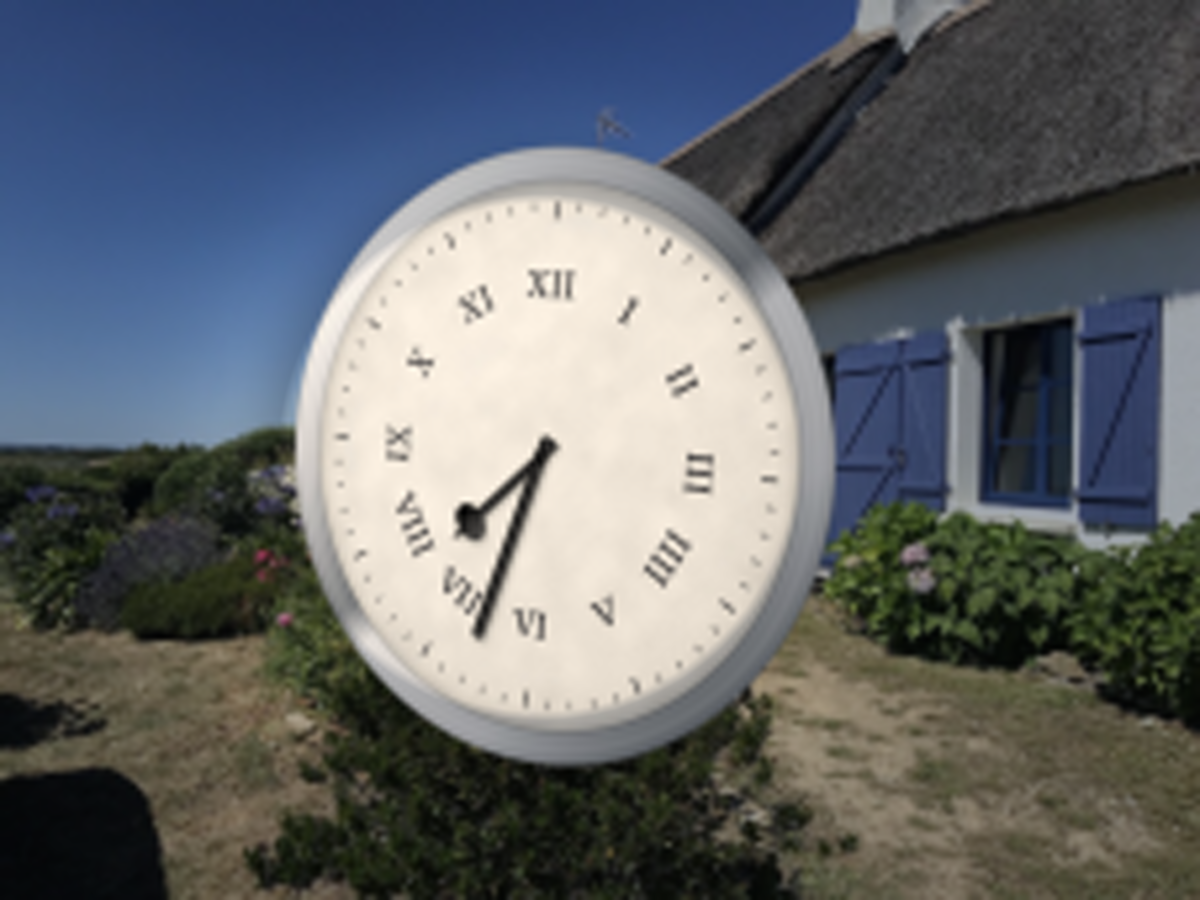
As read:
7.33
